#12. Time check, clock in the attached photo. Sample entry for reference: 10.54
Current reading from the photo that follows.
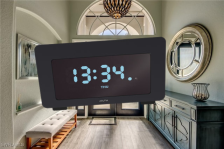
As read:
13.34
